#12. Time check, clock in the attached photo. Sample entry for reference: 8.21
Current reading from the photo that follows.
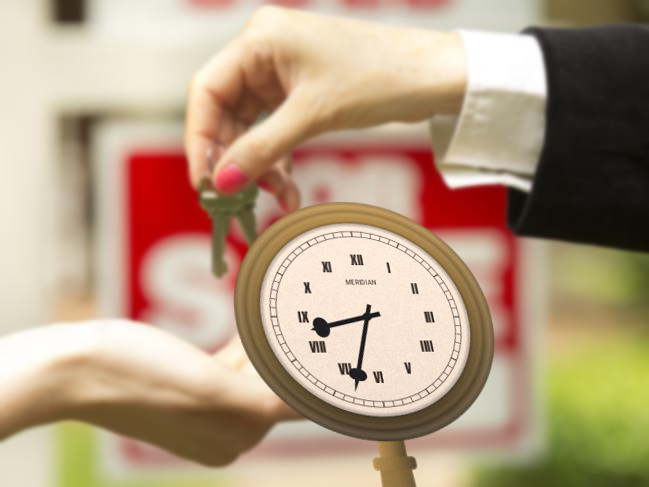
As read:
8.33
